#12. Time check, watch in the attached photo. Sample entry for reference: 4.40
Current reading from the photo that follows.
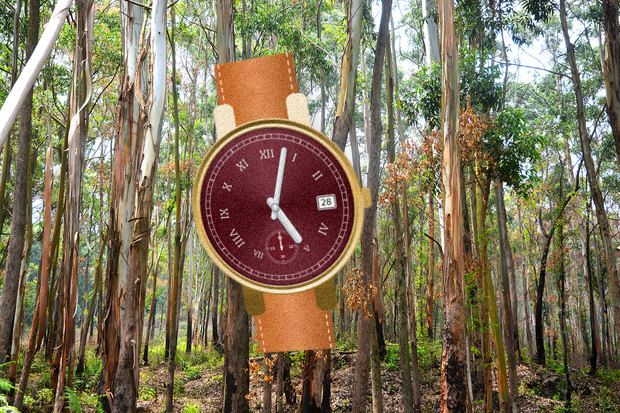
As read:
5.03
